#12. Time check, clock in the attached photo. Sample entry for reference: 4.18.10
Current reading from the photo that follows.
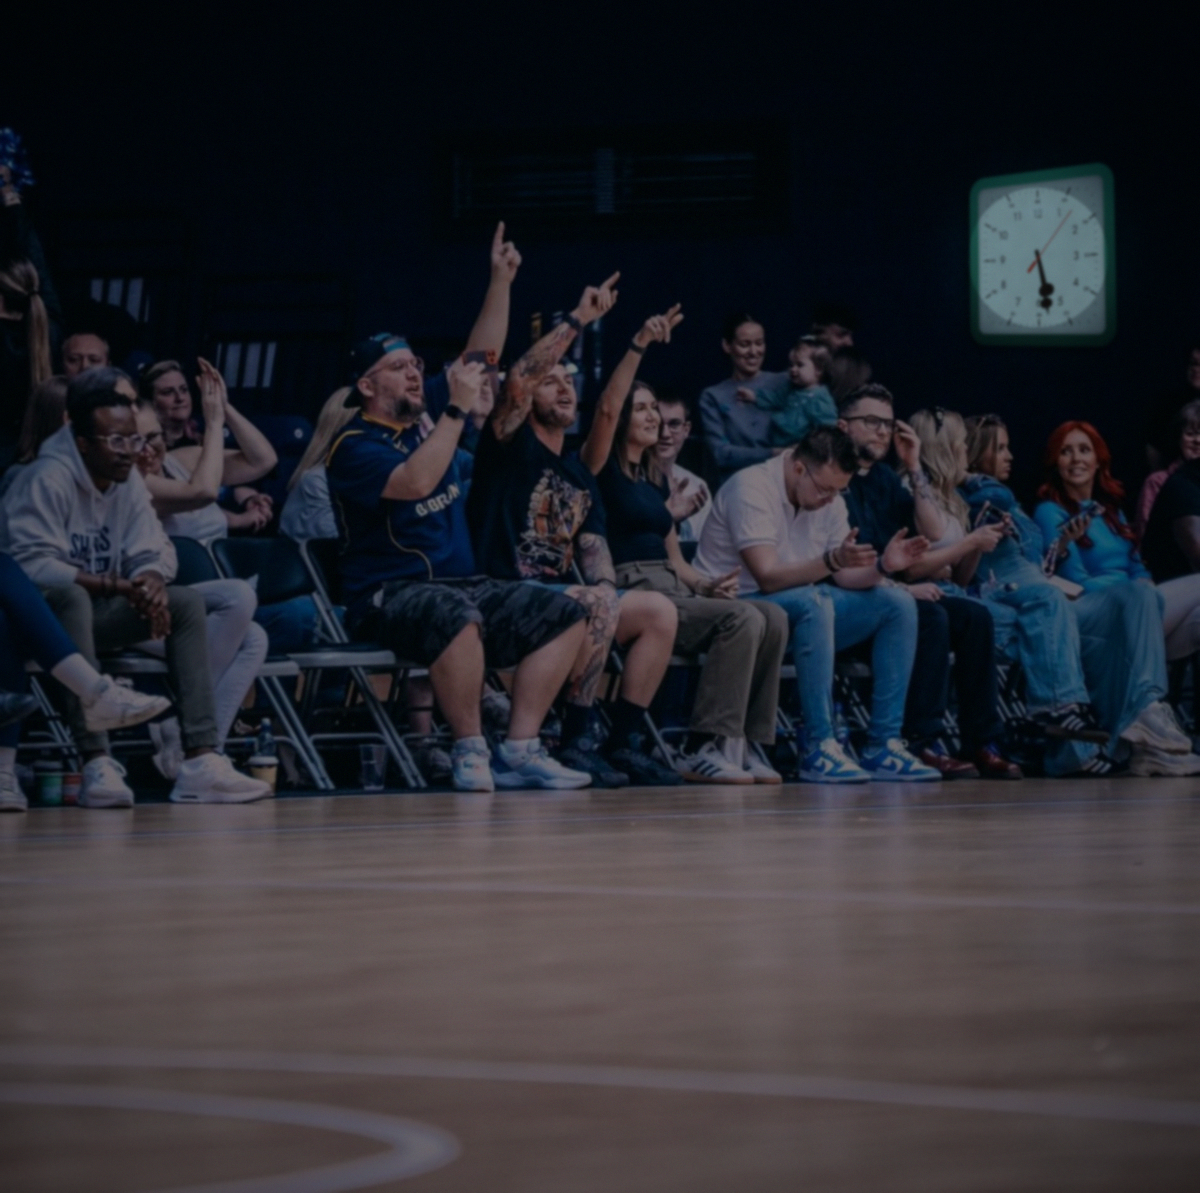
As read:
5.28.07
